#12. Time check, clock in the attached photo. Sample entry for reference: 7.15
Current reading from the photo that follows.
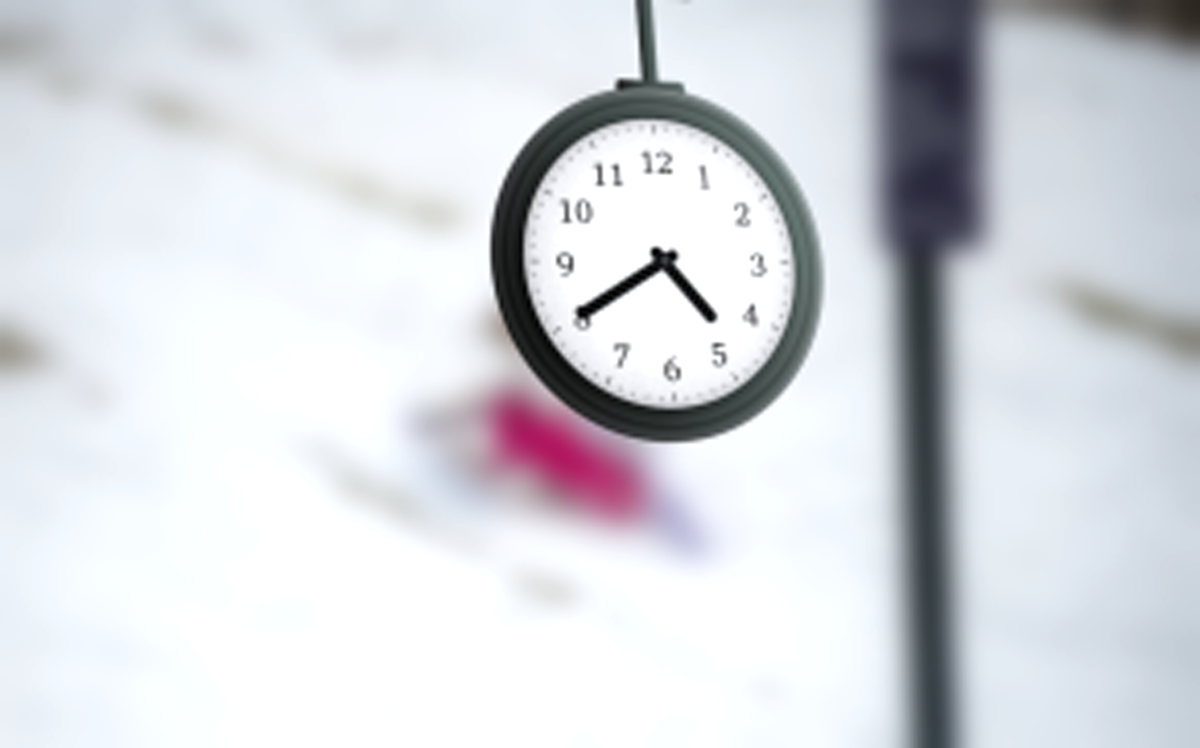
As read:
4.40
